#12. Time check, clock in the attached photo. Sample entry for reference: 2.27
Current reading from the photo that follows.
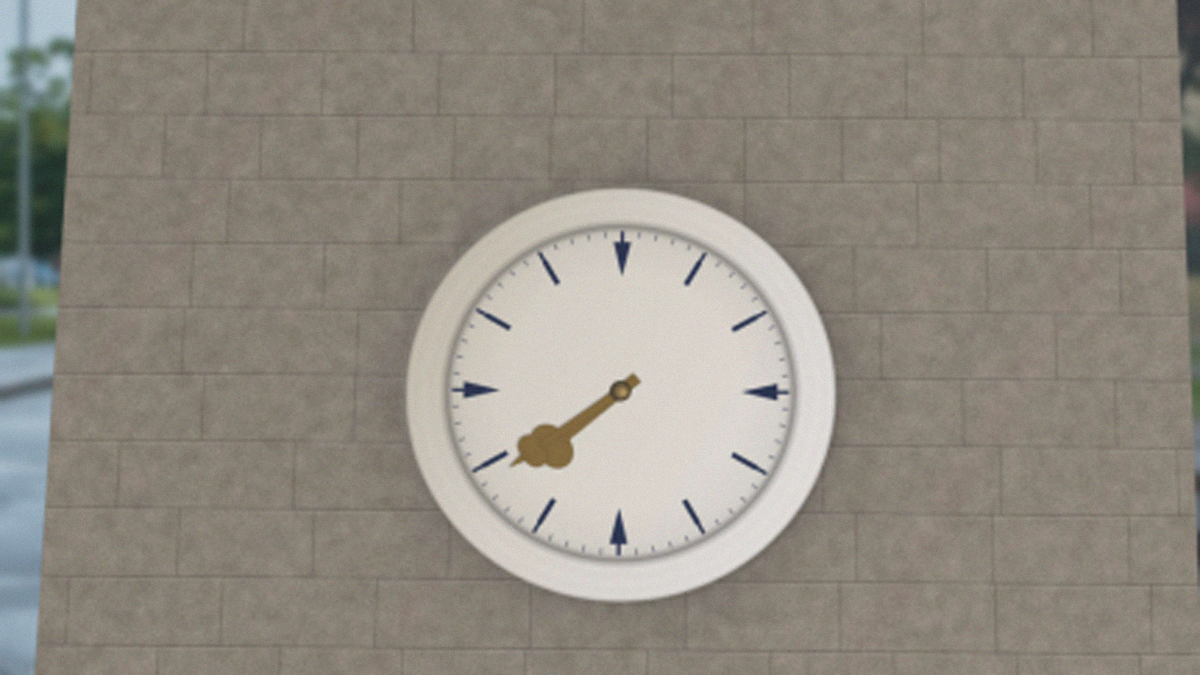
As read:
7.39
